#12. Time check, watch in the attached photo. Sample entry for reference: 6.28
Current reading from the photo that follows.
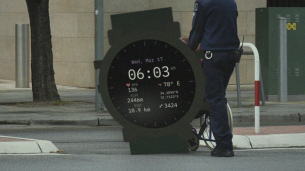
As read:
6.03
